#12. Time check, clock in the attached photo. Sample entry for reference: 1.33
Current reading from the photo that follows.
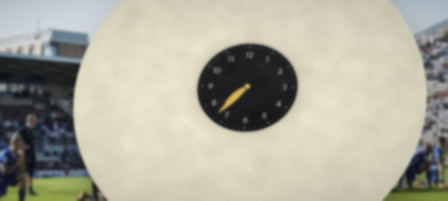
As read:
7.37
